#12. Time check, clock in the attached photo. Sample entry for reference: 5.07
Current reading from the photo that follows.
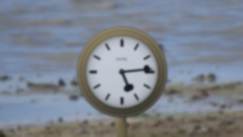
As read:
5.14
